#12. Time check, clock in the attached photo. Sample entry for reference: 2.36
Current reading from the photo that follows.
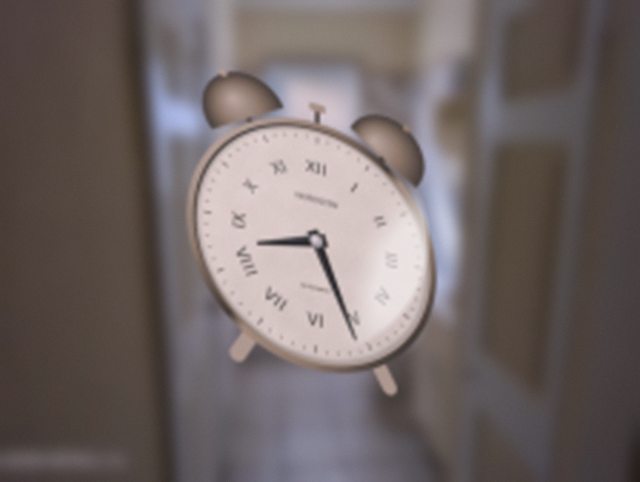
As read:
8.26
